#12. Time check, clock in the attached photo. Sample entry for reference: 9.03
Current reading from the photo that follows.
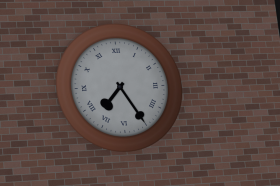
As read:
7.25
